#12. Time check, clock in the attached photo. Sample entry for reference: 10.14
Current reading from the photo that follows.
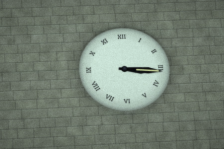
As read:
3.16
